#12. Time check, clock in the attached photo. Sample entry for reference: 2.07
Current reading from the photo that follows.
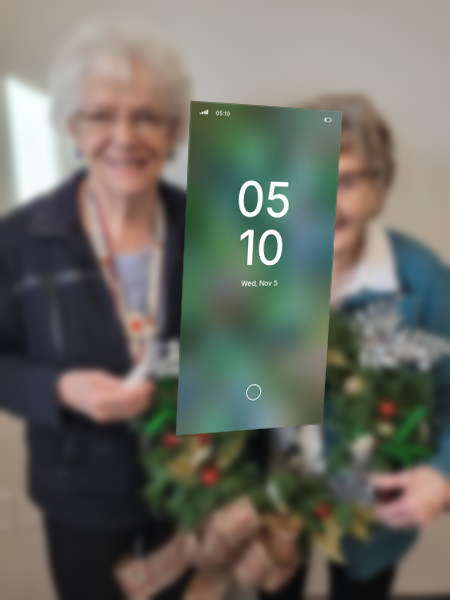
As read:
5.10
